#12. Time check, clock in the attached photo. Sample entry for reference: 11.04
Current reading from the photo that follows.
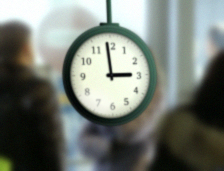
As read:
2.59
